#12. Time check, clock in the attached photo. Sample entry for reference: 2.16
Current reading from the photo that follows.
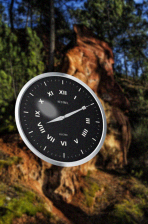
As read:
8.10
